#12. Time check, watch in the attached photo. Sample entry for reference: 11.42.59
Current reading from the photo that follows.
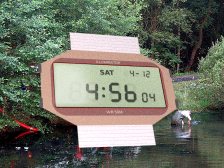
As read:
4.56.04
